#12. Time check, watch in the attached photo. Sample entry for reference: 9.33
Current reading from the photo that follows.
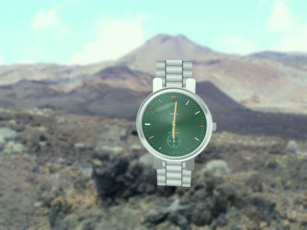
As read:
6.01
